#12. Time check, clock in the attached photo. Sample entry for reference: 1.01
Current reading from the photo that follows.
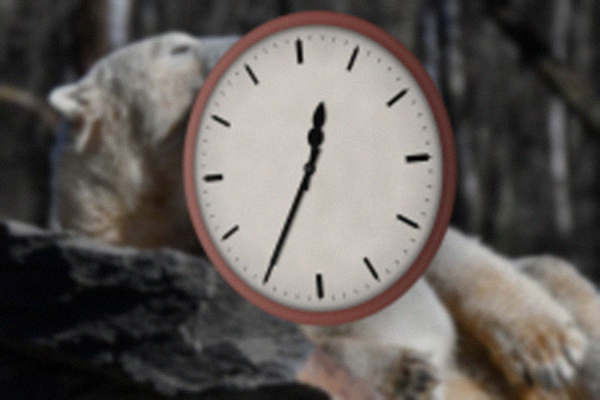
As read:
12.35
